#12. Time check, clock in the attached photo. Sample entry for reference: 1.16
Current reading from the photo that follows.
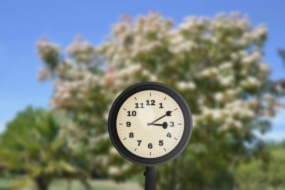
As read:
3.10
